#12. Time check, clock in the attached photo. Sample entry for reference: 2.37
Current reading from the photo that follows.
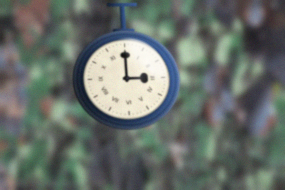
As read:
3.00
